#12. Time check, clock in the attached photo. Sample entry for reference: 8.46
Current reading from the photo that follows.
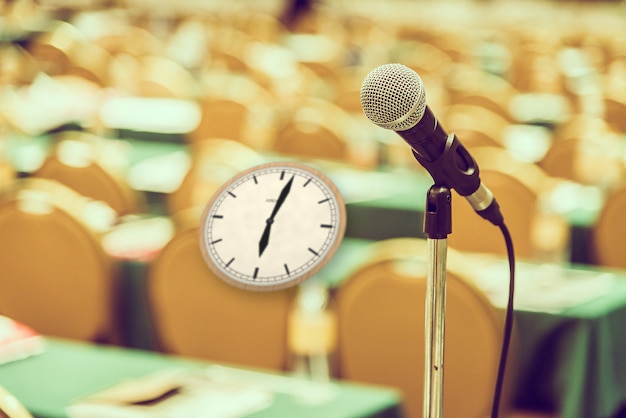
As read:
6.02
